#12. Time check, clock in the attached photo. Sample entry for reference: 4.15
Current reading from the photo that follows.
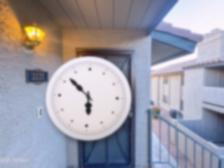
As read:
5.52
